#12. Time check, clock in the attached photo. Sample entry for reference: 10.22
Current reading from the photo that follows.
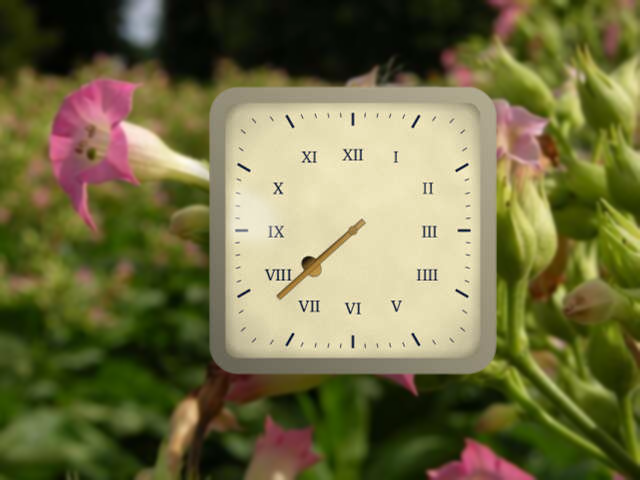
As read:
7.38
